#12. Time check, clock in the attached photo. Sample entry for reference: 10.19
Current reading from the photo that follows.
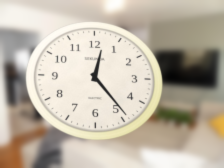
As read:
12.24
